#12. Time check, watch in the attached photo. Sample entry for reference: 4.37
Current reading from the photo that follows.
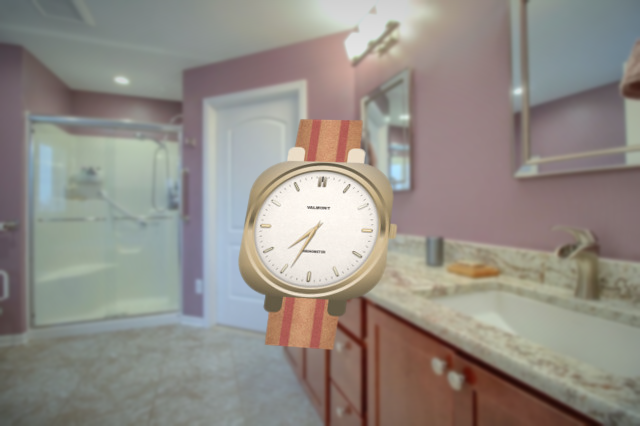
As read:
7.34
